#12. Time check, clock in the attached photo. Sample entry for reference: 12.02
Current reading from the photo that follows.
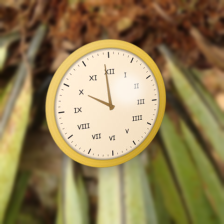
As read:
9.59
